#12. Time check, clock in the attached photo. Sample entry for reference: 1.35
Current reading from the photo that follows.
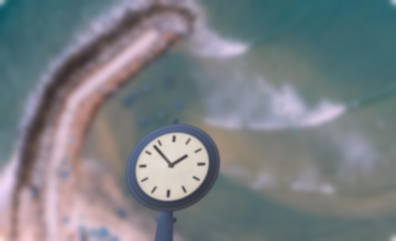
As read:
1.53
